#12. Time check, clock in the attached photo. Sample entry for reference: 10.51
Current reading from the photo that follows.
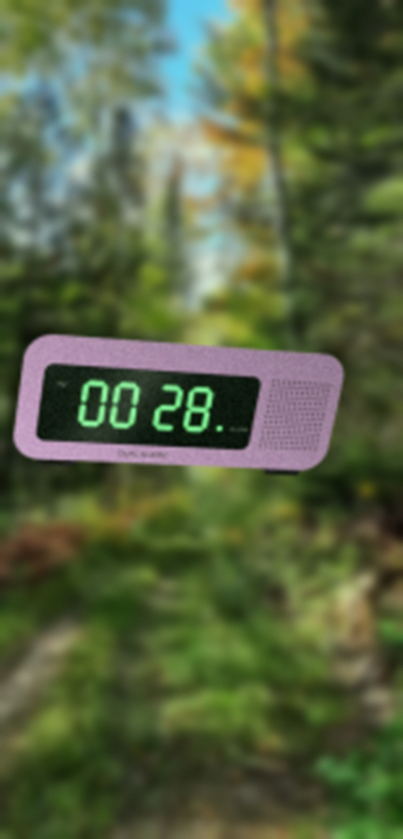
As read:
0.28
